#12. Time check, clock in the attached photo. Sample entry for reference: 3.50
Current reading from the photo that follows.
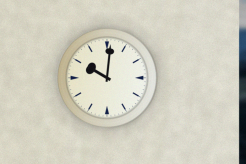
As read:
10.01
